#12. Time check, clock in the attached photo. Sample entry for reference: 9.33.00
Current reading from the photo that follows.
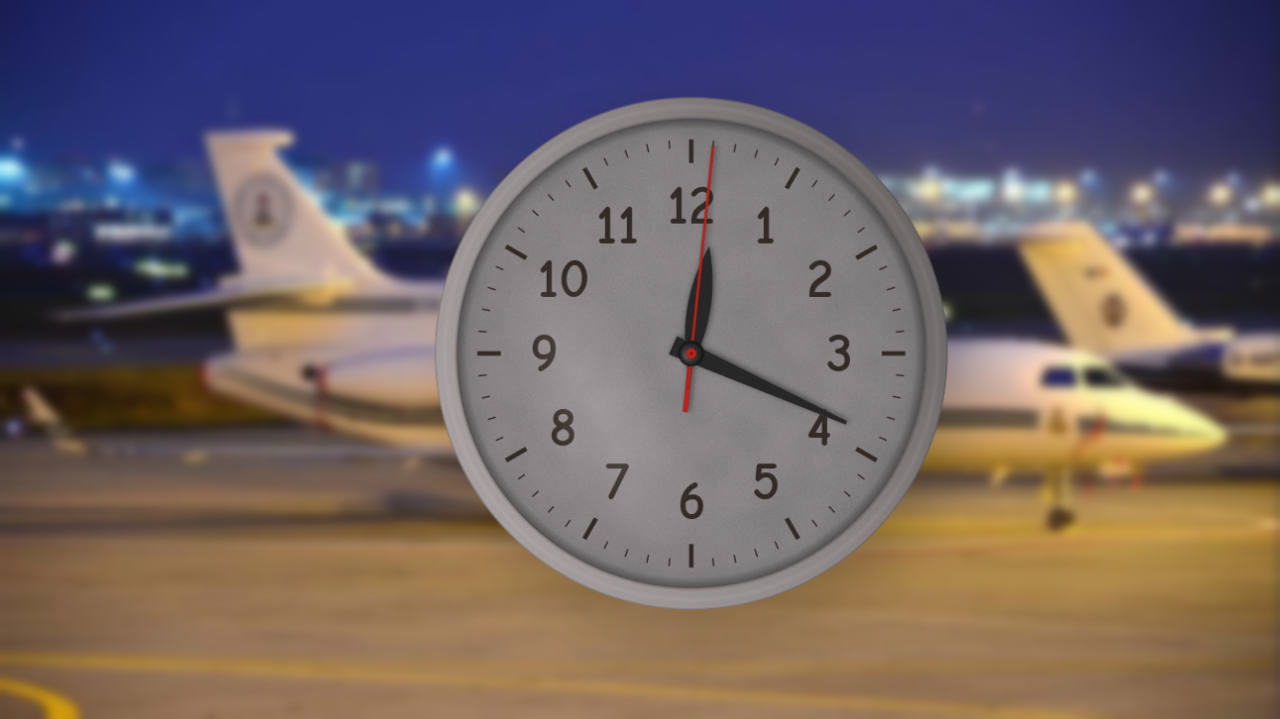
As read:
12.19.01
